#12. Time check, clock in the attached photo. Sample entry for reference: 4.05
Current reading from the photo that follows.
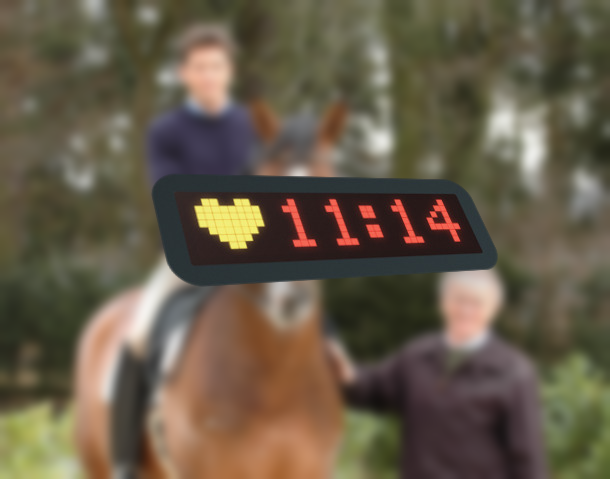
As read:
11.14
